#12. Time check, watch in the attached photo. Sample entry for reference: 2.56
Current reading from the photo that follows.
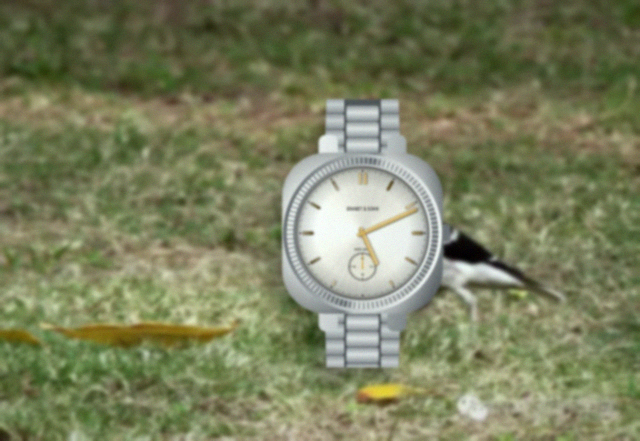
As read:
5.11
